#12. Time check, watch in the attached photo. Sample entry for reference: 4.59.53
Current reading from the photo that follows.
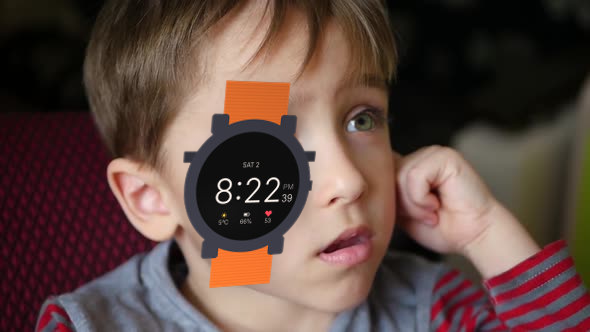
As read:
8.22.39
